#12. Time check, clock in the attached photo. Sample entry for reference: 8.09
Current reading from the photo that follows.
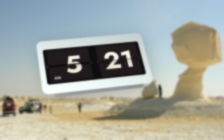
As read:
5.21
